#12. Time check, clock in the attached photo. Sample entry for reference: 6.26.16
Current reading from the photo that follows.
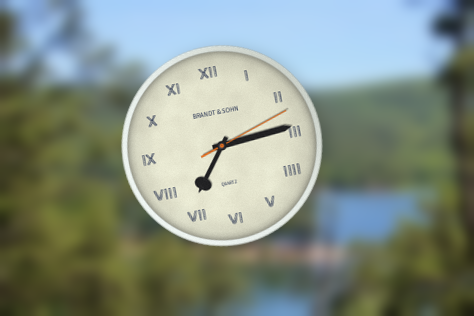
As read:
7.14.12
